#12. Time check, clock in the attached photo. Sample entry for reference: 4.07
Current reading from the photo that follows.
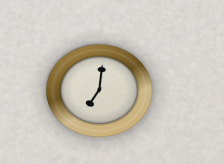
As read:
7.01
